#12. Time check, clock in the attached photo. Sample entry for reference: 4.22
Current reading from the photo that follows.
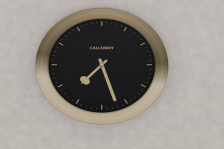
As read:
7.27
